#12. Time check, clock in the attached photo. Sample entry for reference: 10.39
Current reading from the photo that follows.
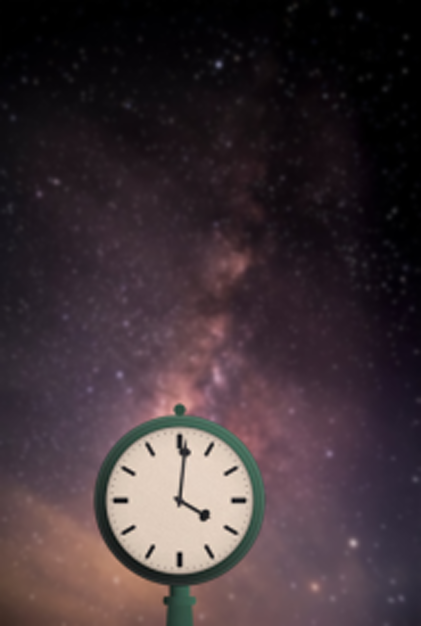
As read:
4.01
